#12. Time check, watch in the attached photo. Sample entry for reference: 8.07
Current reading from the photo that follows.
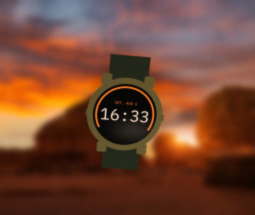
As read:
16.33
